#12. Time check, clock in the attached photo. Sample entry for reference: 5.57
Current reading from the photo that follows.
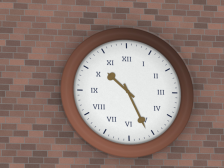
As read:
10.26
